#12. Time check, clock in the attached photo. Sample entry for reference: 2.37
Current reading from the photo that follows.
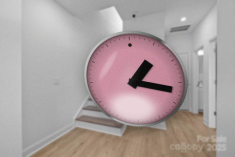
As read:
1.17
